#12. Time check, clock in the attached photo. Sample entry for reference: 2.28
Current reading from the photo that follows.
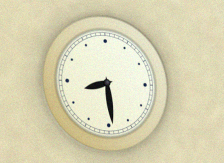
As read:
8.29
